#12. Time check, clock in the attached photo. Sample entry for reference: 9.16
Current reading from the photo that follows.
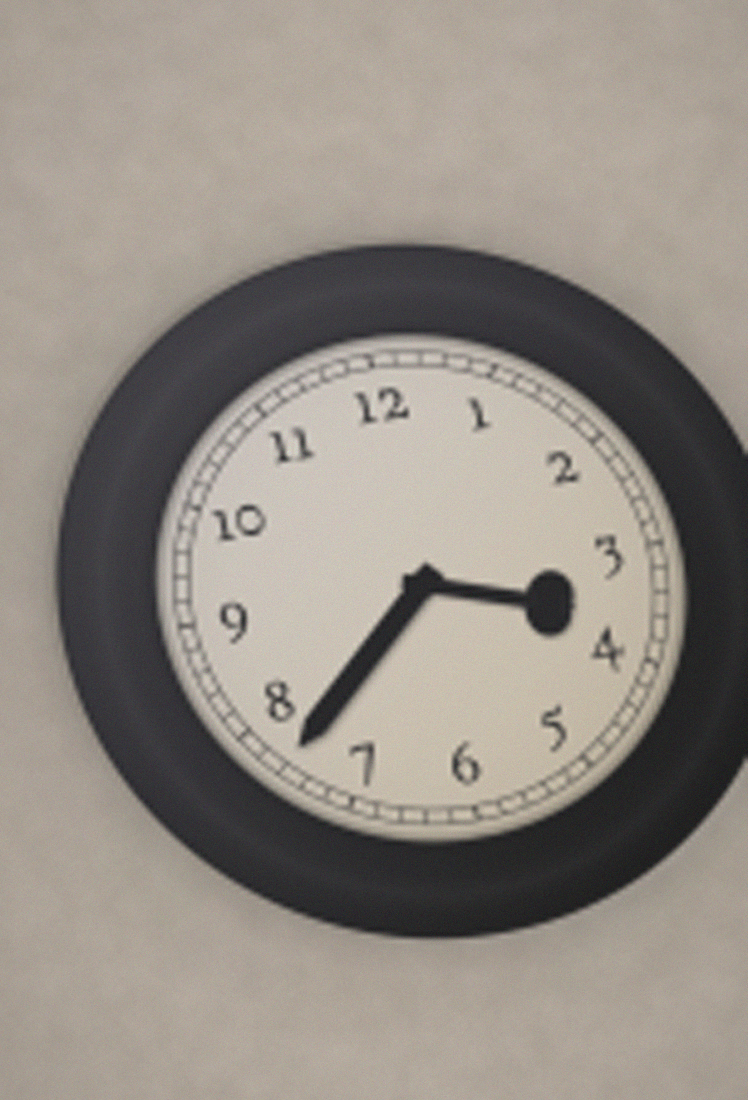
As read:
3.38
